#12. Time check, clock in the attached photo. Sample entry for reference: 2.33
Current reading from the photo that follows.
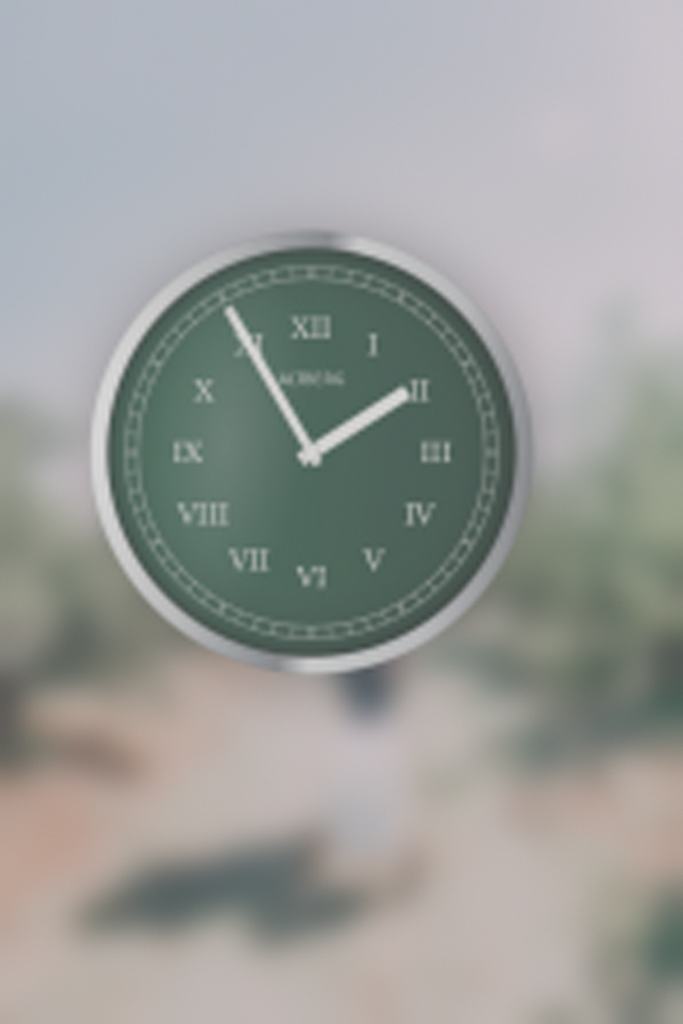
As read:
1.55
